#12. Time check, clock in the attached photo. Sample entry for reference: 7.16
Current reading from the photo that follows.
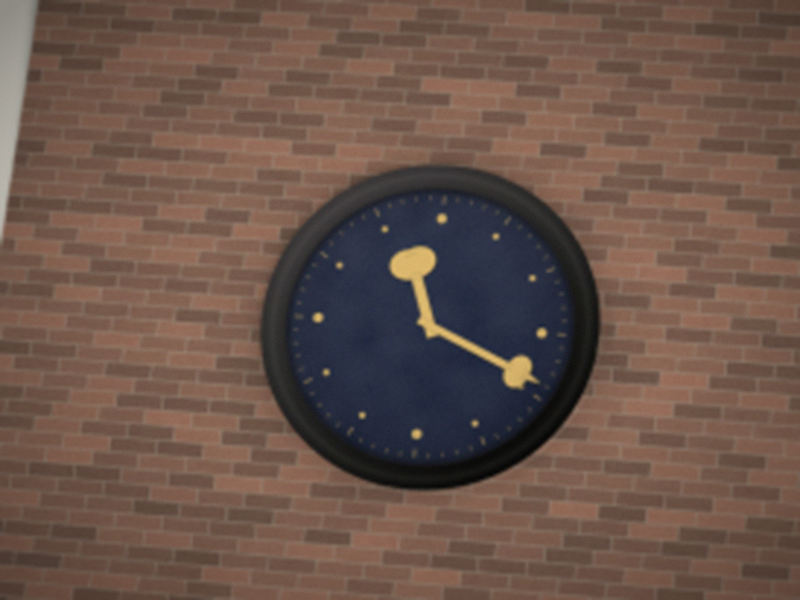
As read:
11.19
